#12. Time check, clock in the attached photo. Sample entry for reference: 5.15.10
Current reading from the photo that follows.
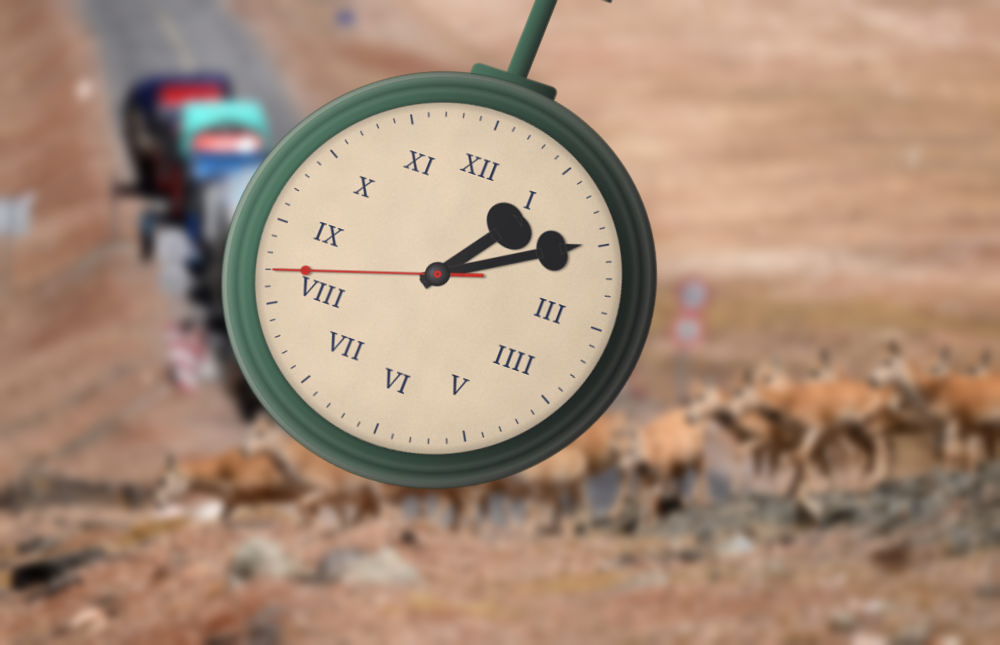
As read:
1.09.42
